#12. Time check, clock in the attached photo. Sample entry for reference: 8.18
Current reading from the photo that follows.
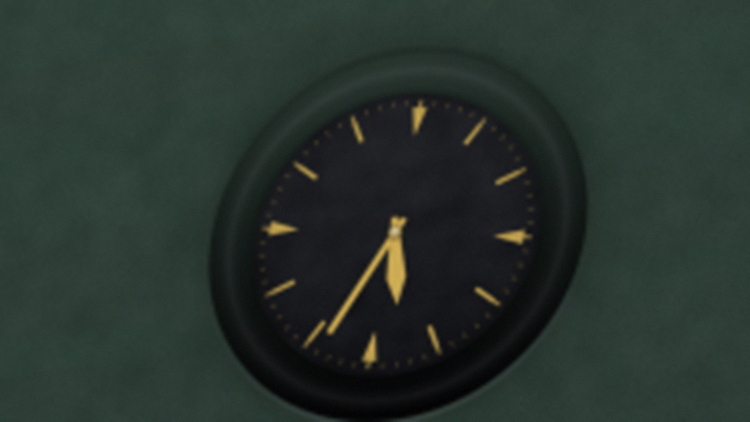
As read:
5.34
